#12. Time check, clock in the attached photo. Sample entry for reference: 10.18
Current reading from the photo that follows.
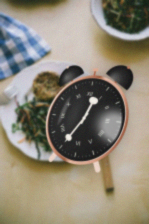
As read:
12.35
